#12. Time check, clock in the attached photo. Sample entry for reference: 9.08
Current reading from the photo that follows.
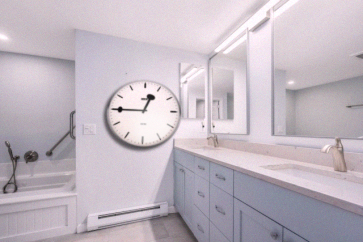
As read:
12.45
